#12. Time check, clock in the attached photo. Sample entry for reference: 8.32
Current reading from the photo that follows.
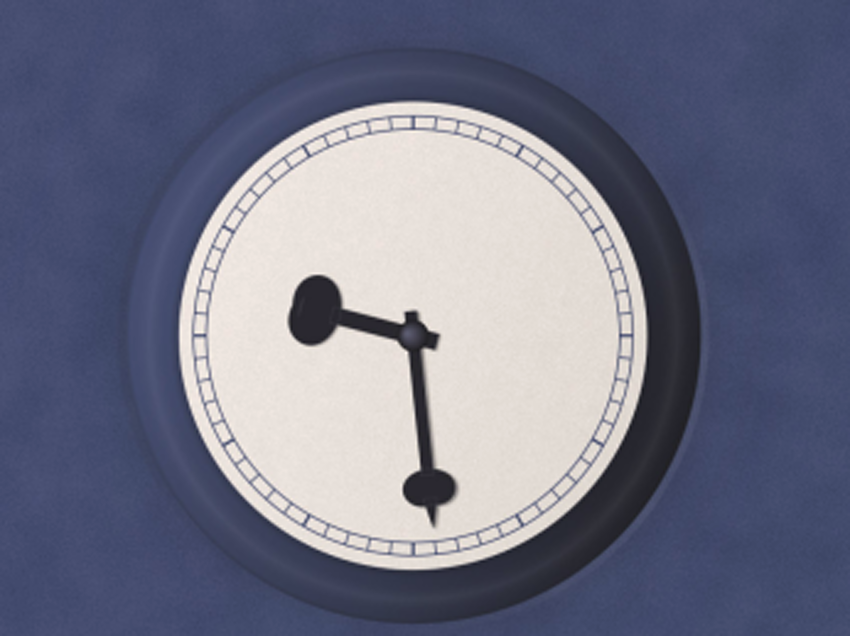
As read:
9.29
